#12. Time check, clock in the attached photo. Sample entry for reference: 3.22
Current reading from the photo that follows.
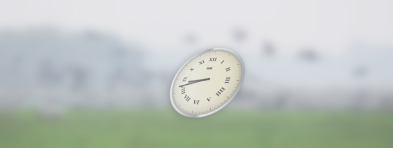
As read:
8.42
